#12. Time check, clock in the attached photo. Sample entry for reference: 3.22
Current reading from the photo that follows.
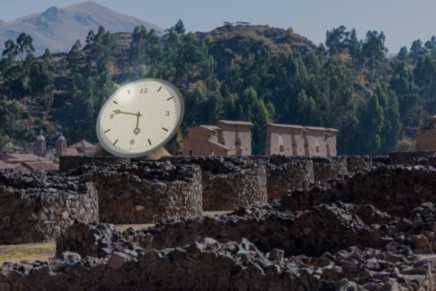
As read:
5.47
